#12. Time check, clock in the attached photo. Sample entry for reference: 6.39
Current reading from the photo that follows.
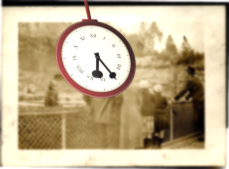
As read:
6.25
